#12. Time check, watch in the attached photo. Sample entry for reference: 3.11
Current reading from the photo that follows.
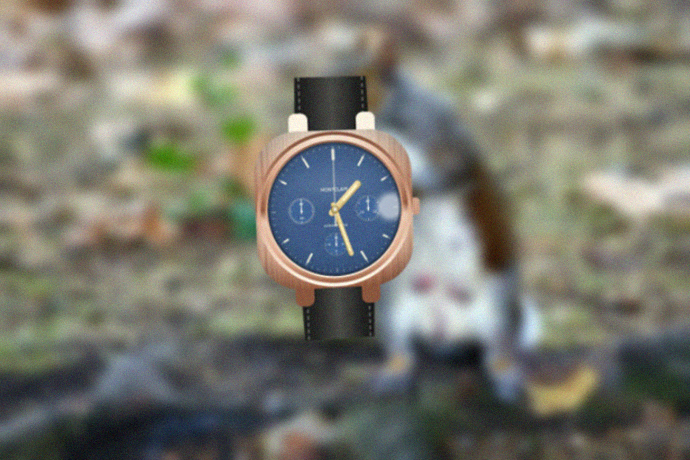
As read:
1.27
